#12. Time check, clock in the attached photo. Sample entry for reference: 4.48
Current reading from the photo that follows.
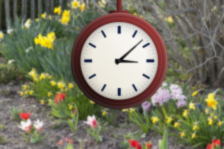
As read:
3.08
